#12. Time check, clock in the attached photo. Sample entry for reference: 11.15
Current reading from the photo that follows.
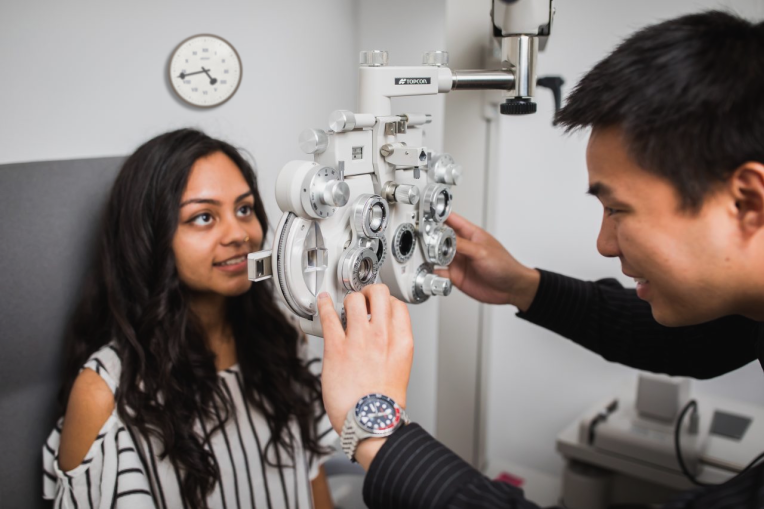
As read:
4.43
